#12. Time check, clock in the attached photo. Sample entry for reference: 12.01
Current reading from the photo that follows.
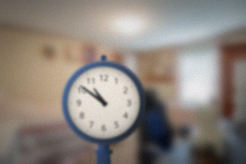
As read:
10.51
